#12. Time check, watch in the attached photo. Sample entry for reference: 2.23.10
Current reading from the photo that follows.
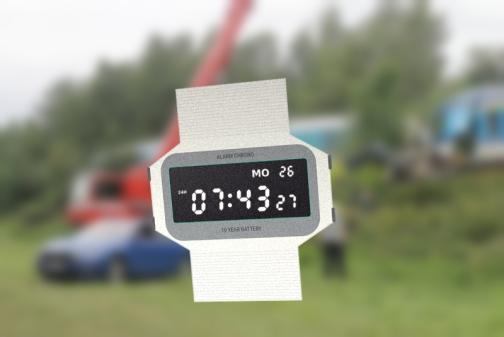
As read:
7.43.27
